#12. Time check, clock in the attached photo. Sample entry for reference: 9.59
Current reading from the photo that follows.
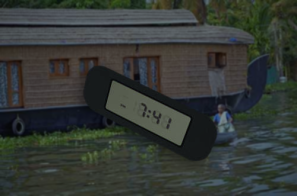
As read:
7.41
